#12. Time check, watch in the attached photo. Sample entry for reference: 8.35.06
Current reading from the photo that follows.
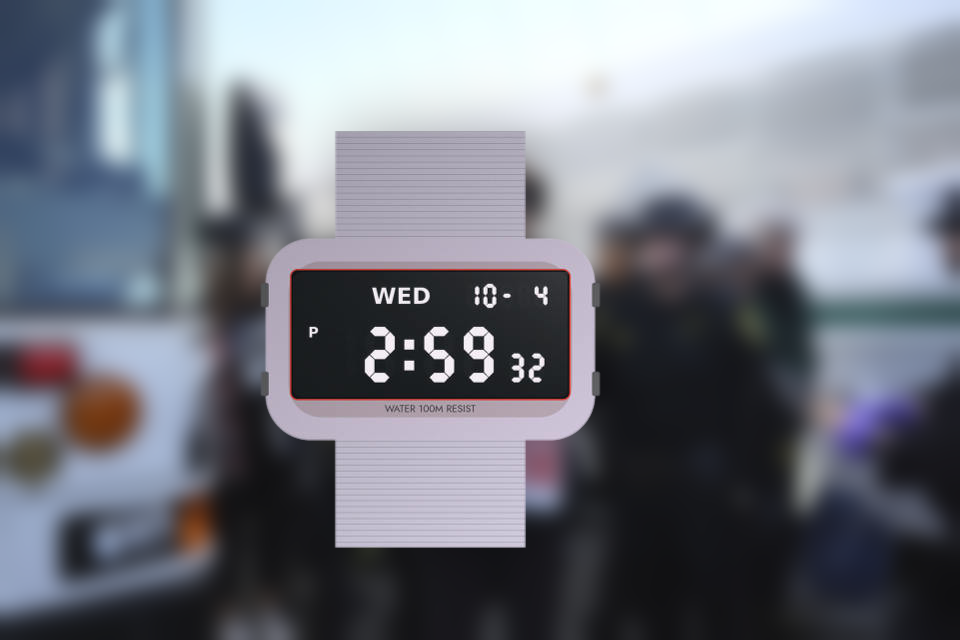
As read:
2.59.32
